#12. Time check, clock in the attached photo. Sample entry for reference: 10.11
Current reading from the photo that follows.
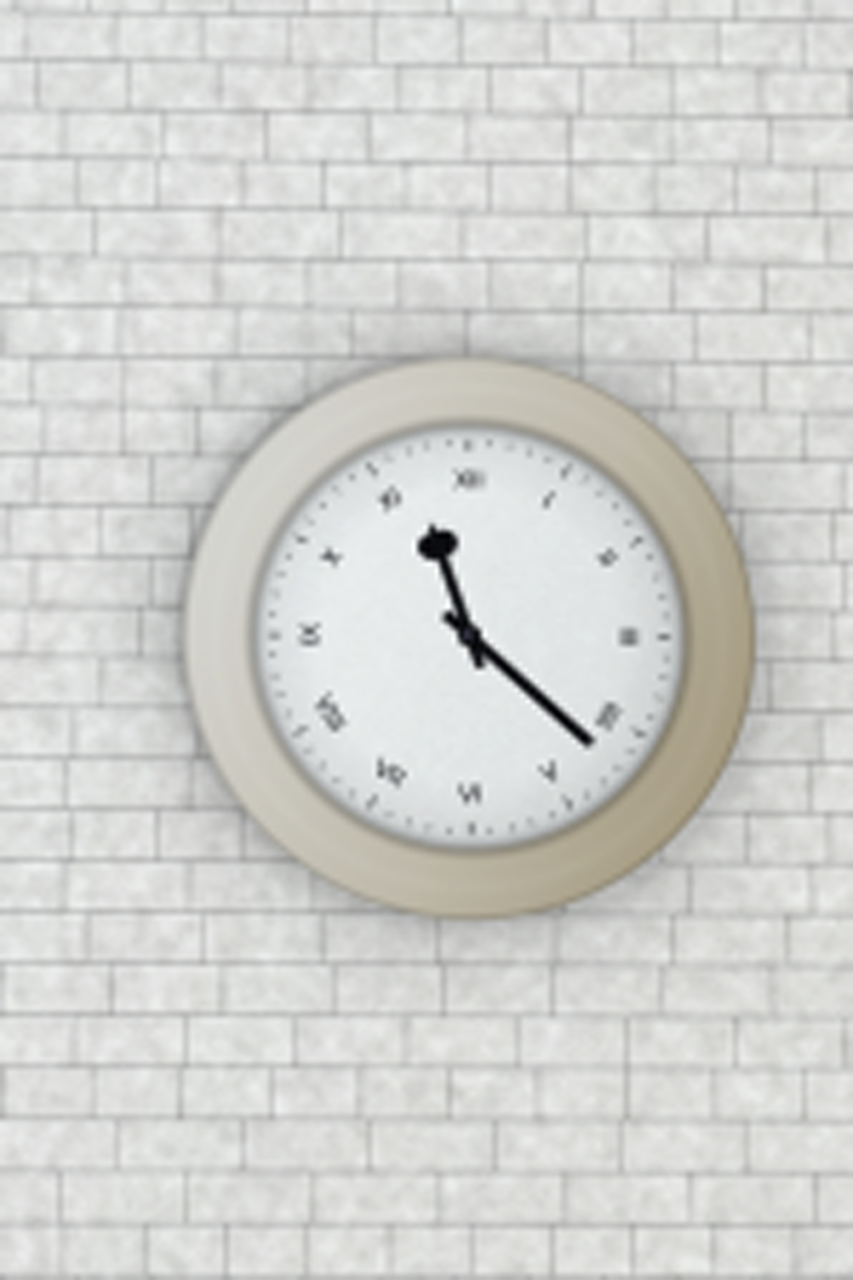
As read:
11.22
